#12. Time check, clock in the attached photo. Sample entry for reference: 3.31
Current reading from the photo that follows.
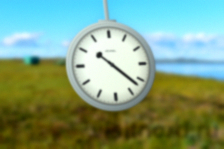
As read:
10.22
